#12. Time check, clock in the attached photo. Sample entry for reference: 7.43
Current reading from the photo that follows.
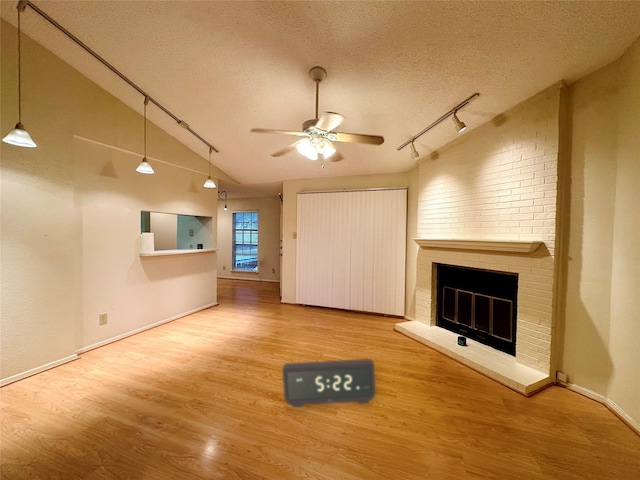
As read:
5.22
